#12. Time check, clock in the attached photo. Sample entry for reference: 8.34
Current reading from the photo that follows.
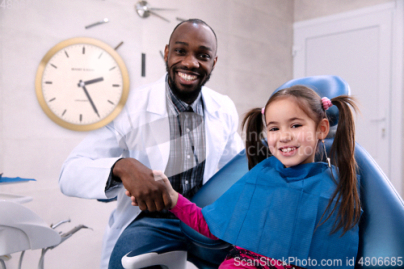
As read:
2.25
